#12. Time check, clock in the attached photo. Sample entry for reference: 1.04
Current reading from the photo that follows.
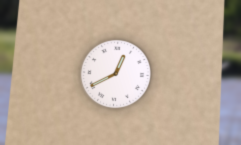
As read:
12.40
